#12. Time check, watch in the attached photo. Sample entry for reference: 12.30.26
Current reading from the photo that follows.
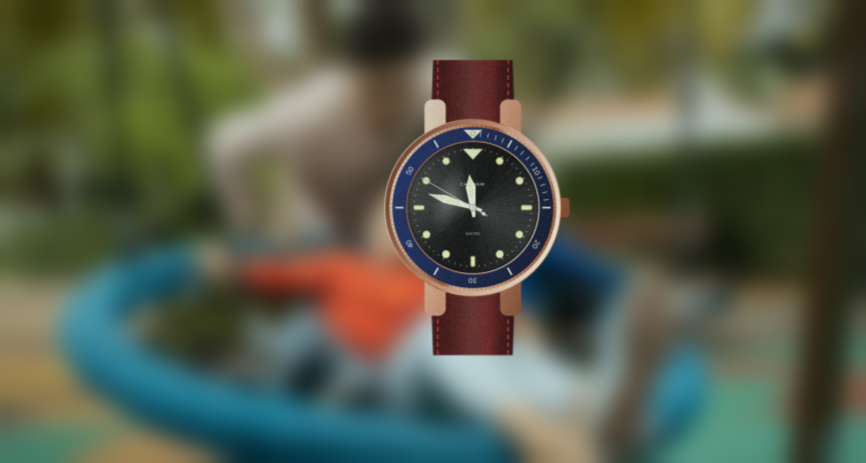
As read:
11.47.50
